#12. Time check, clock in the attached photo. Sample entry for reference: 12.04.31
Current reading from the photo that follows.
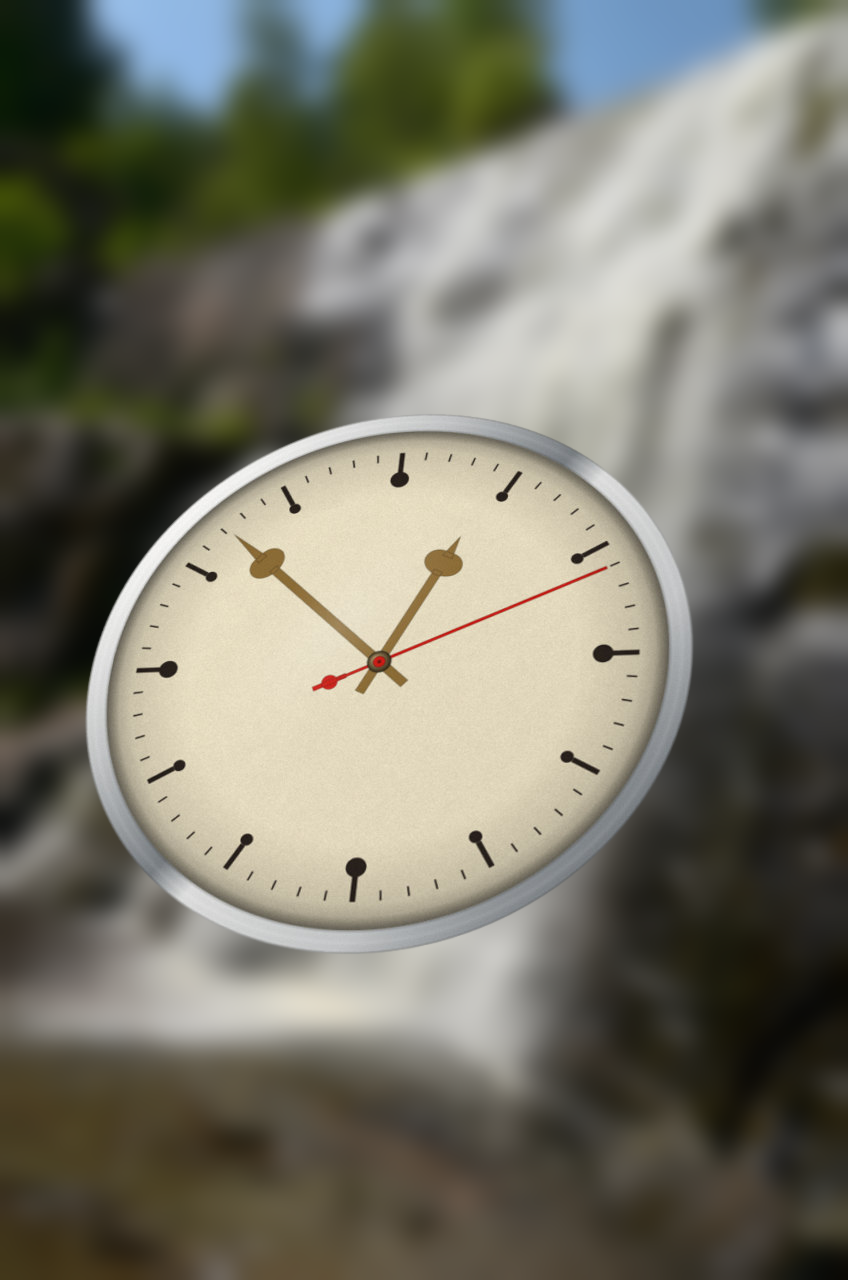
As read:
12.52.11
